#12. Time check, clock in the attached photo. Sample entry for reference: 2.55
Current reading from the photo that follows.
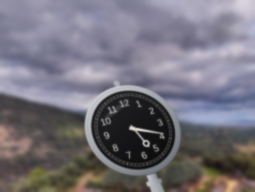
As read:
5.19
